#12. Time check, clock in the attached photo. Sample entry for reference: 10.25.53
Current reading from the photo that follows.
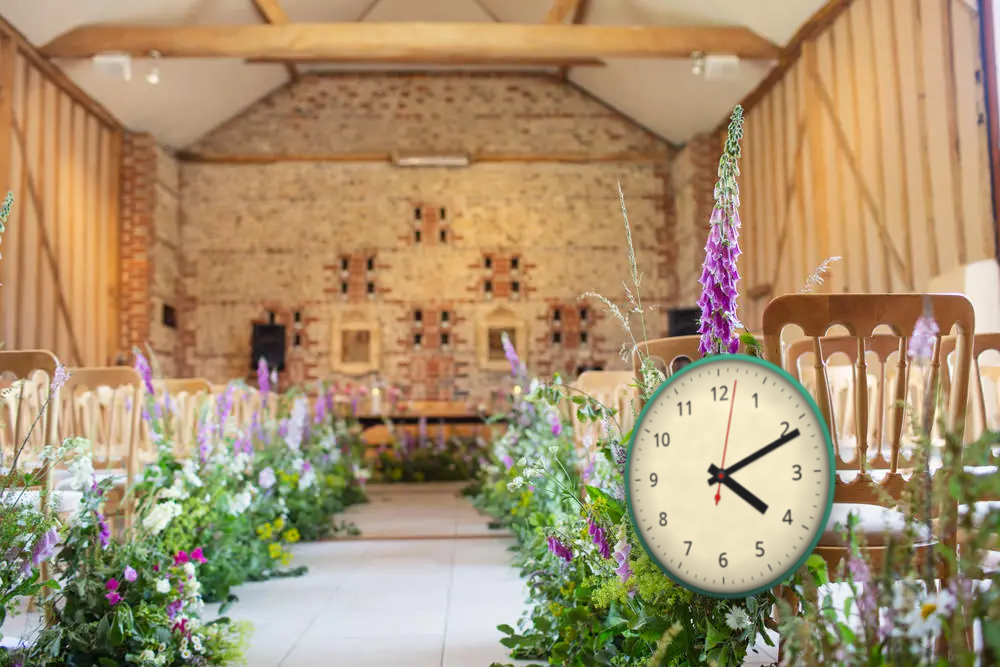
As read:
4.11.02
